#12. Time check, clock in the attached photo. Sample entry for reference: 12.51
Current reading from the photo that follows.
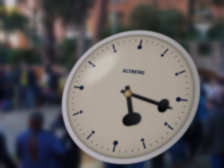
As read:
5.17
